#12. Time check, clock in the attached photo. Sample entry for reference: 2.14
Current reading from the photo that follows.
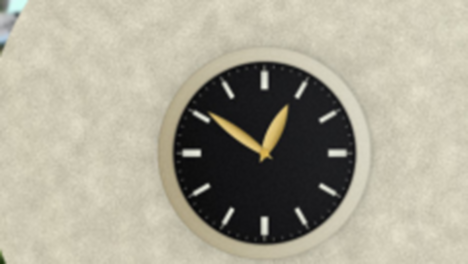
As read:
12.51
